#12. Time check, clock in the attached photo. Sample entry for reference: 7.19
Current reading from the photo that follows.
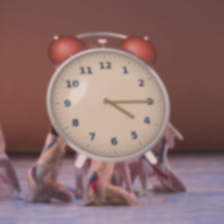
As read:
4.15
